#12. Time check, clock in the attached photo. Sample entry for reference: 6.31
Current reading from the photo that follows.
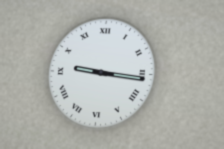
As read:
9.16
